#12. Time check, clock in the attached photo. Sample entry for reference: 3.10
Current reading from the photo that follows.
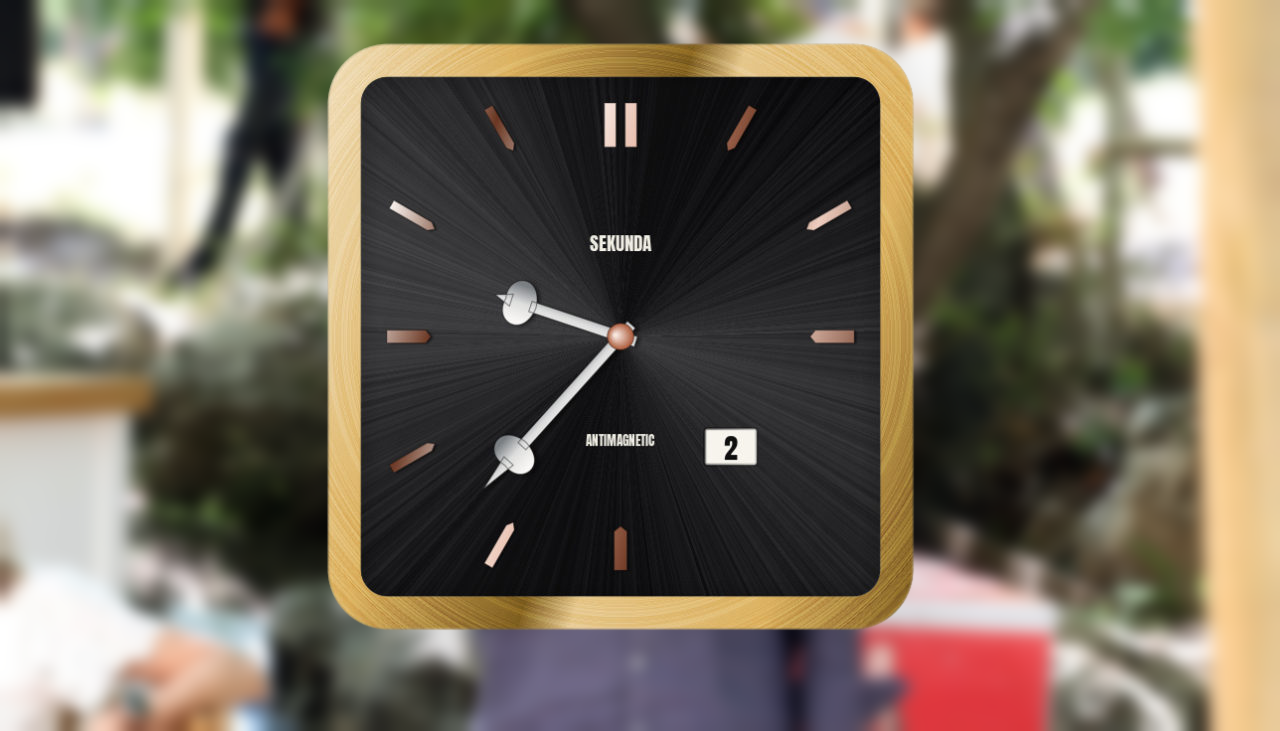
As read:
9.37
